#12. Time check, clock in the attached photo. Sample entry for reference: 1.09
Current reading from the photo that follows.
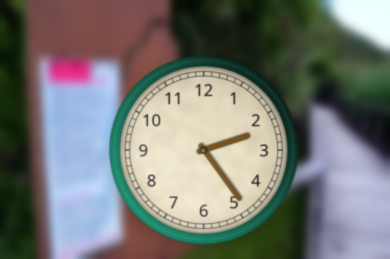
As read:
2.24
